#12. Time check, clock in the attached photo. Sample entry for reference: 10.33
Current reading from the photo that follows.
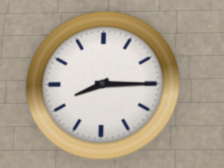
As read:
8.15
